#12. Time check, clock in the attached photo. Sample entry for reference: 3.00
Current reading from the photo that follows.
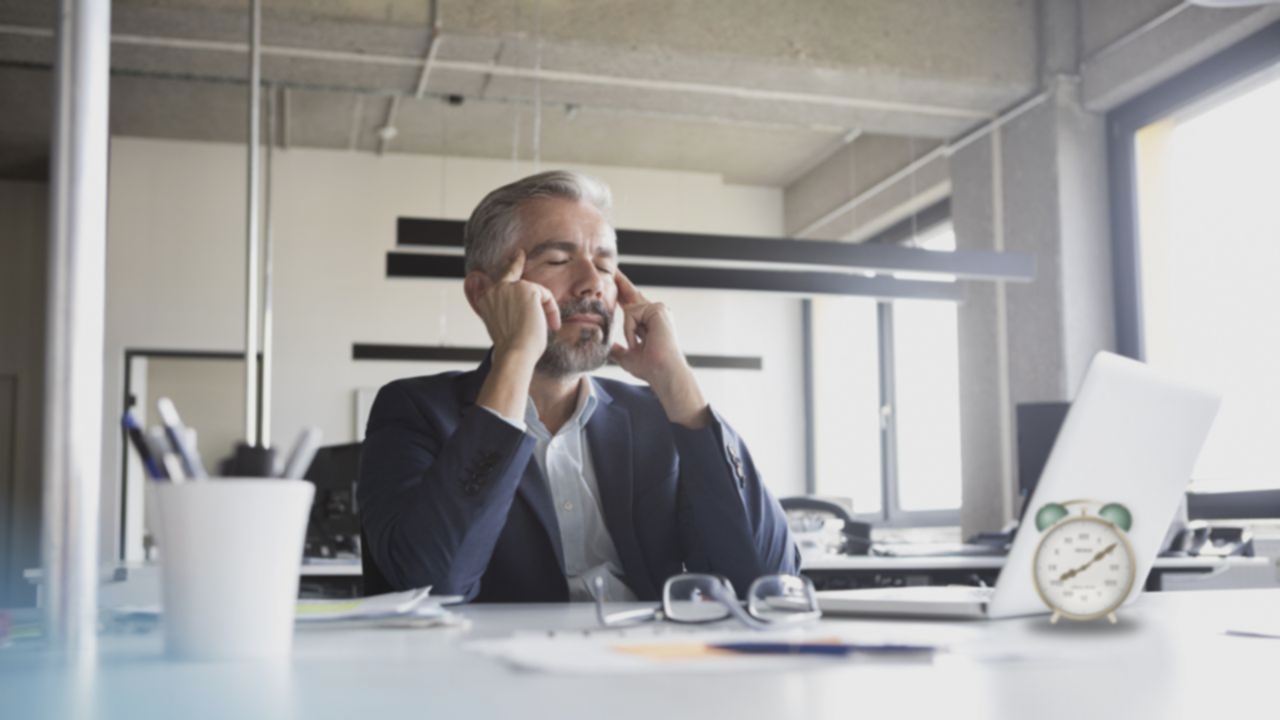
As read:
8.09
